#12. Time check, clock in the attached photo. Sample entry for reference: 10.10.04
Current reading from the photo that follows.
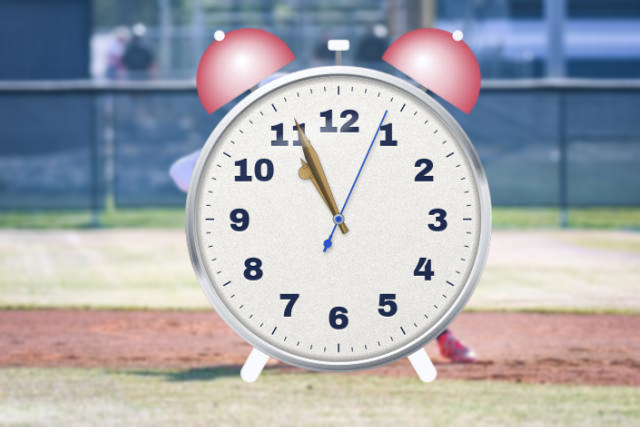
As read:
10.56.04
